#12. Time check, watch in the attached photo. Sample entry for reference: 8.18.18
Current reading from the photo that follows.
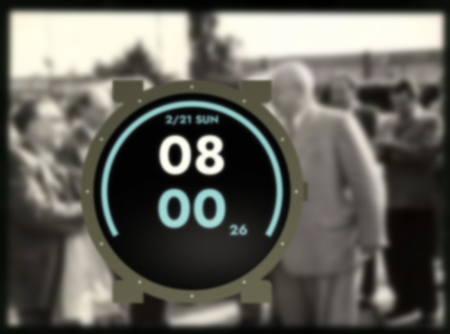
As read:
8.00.26
